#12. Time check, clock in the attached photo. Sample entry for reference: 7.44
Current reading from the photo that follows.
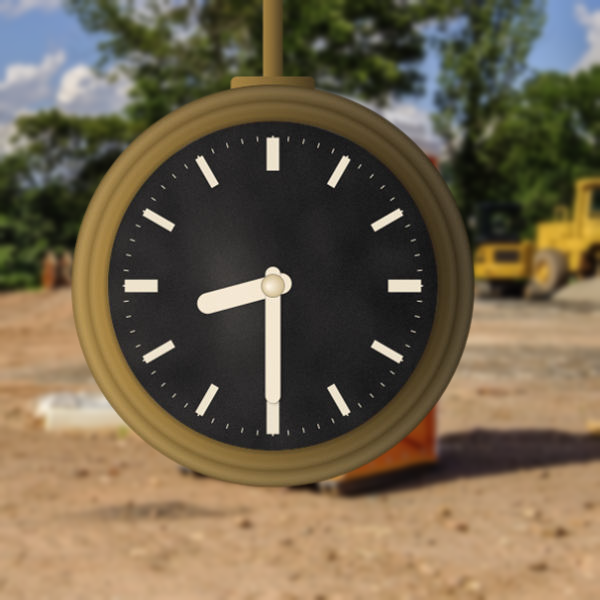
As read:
8.30
